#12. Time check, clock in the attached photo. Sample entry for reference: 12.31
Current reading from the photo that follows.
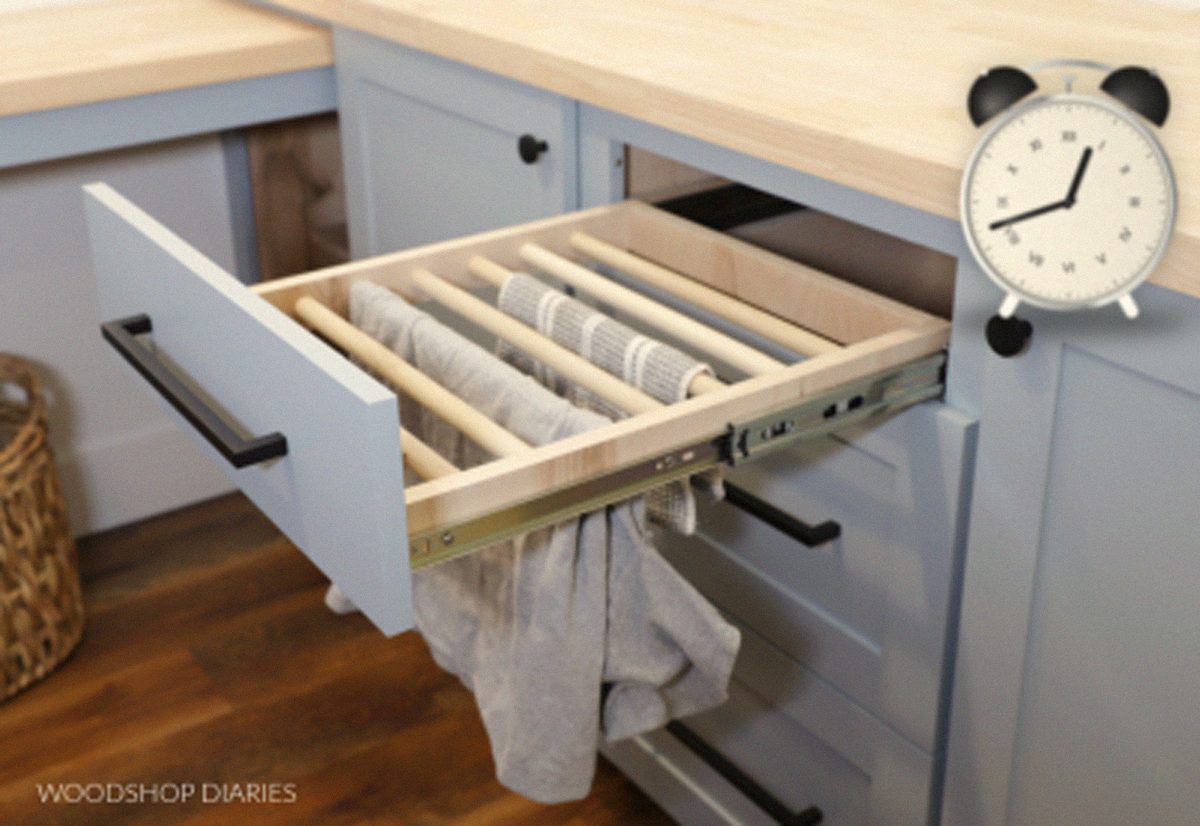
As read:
12.42
